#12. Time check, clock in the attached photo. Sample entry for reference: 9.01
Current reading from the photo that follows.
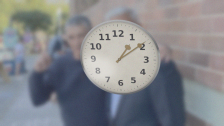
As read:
1.09
